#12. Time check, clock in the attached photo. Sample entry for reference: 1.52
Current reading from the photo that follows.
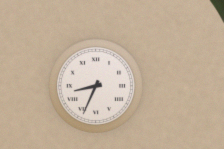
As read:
8.34
